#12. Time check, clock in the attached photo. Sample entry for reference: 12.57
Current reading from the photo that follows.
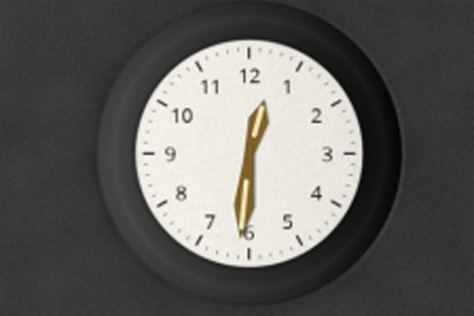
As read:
12.31
